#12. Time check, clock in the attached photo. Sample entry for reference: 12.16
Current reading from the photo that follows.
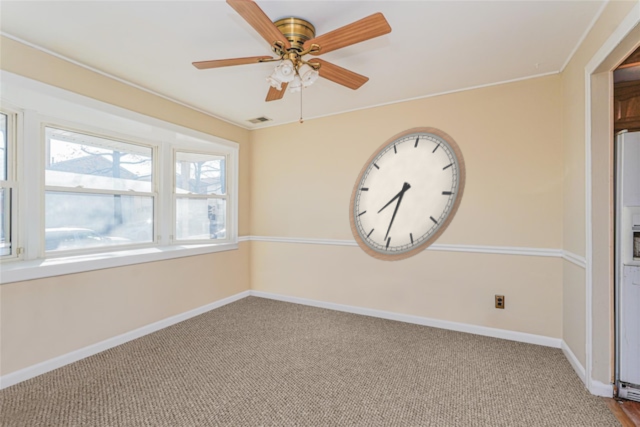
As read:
7.31
